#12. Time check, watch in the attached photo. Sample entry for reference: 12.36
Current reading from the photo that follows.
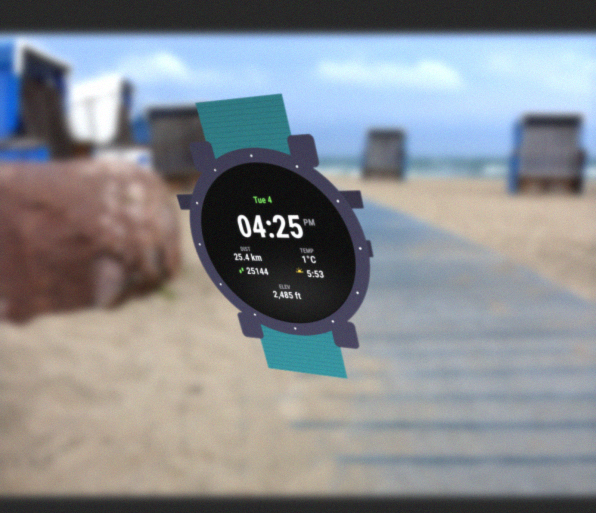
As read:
4.25
